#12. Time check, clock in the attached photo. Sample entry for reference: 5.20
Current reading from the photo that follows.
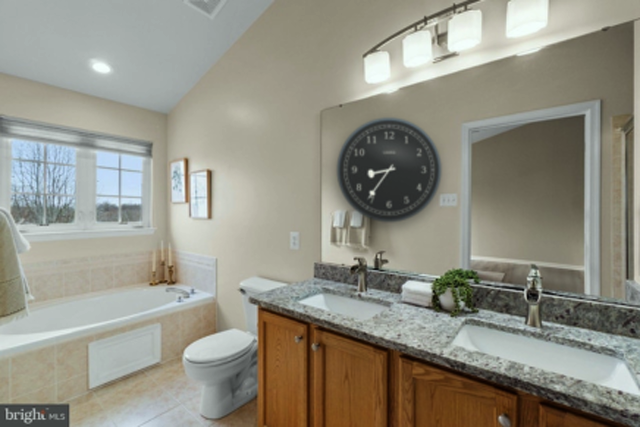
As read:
8.36
